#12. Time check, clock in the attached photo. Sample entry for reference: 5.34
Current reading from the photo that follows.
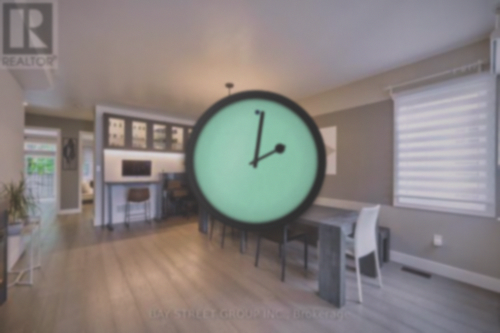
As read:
2.01
